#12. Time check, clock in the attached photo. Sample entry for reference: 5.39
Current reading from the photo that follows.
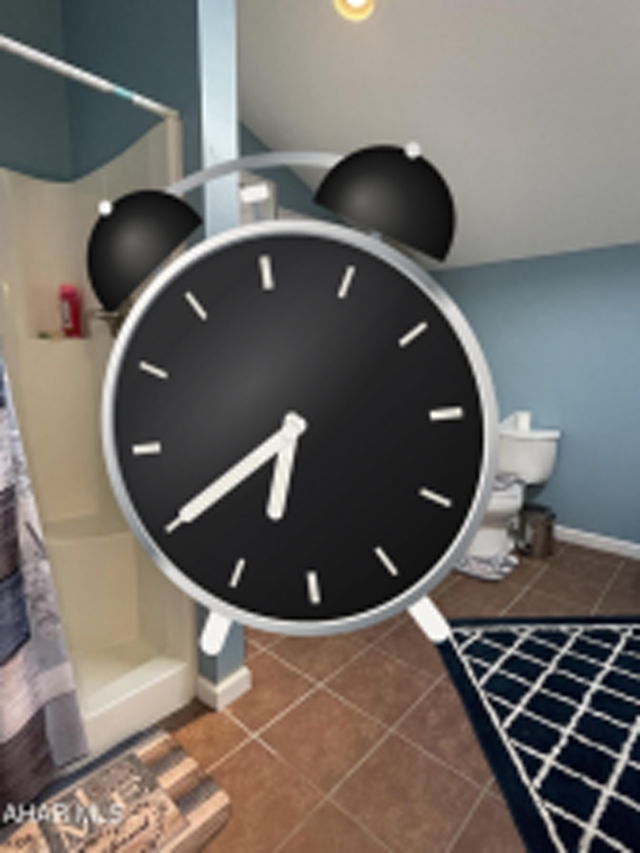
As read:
6.40
